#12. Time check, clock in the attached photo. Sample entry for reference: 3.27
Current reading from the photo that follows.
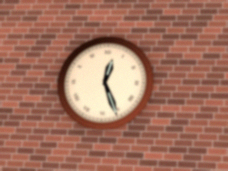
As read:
12.26
